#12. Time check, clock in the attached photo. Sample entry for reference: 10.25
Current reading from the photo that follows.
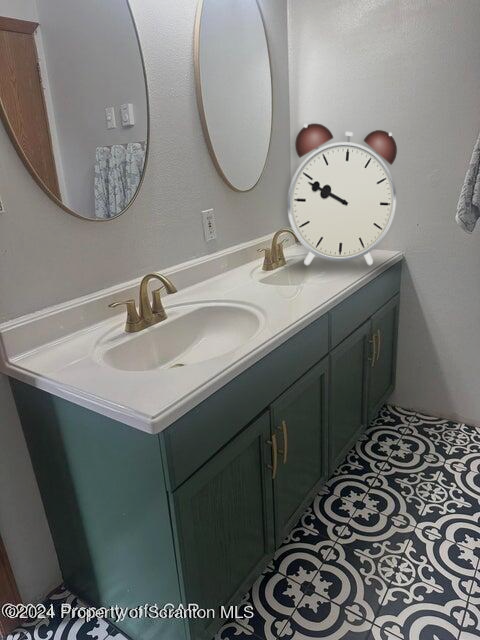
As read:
9.49
